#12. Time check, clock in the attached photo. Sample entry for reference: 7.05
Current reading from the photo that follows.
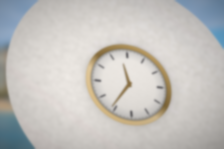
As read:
11.36
